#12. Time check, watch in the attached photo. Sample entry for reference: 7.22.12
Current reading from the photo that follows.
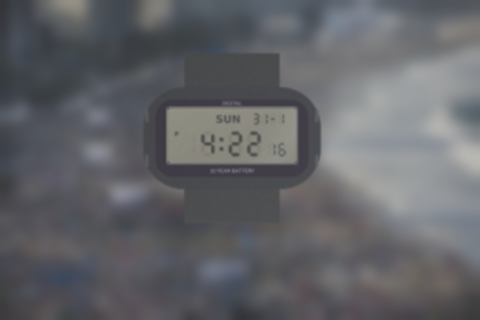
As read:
4.22.16
